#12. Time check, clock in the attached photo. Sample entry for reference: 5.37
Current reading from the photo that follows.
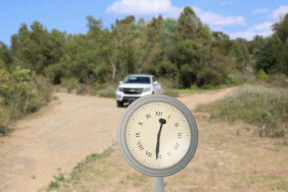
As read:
12.31
